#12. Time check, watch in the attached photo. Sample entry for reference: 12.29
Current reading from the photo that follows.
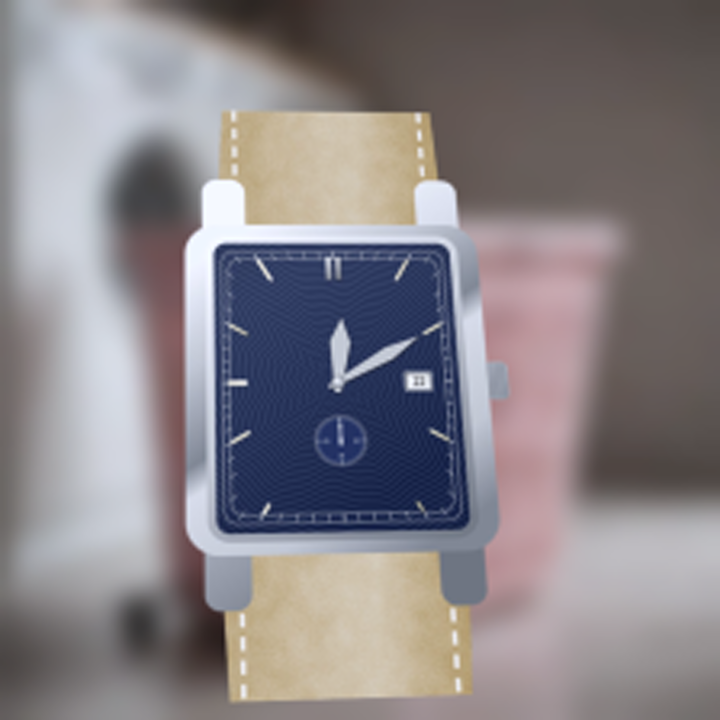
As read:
12.10
